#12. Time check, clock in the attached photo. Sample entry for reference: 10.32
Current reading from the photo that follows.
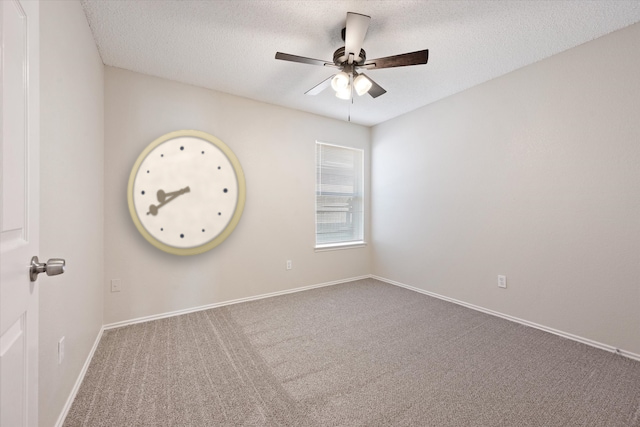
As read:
8.40
